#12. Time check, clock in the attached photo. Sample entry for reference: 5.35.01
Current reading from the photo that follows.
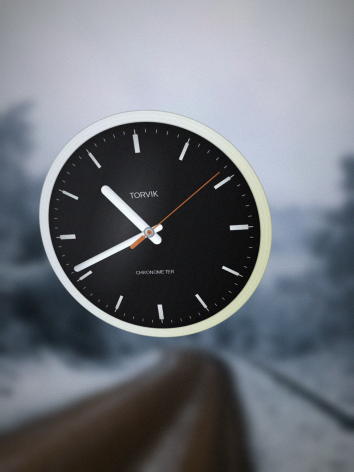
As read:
10.41.09
